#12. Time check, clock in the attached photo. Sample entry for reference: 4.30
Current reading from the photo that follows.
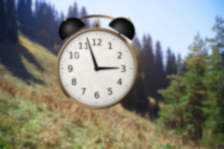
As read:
2.57
